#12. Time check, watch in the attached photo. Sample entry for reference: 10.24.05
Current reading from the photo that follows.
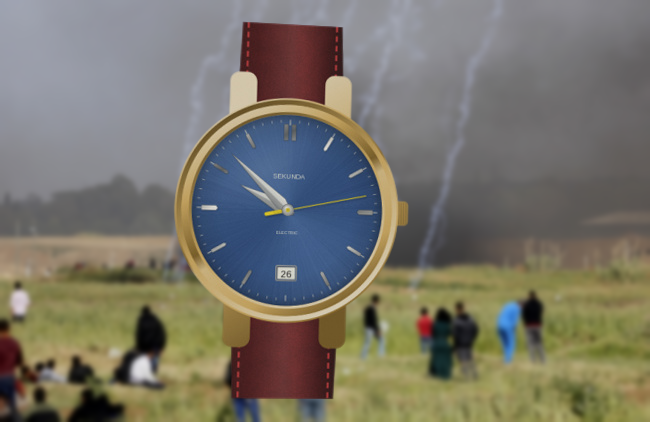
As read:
9.52.13
